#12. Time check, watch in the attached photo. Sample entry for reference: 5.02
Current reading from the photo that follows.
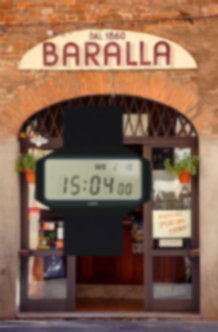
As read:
15.04
